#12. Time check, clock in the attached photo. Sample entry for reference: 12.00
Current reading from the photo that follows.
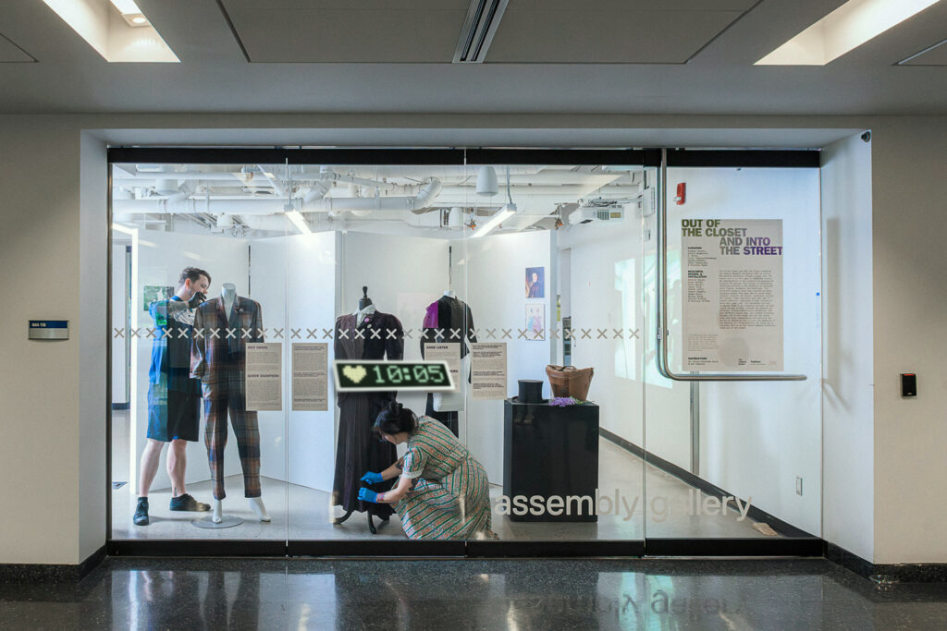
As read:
10.05
